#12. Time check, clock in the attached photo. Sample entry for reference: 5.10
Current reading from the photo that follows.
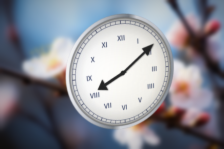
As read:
8.09
